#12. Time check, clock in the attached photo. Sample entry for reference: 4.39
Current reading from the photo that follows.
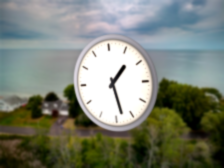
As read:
1.28
